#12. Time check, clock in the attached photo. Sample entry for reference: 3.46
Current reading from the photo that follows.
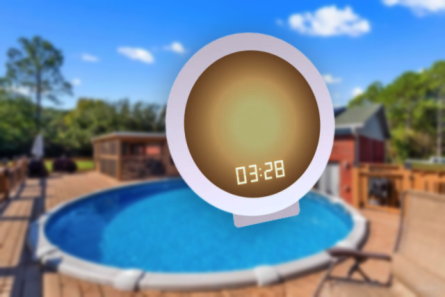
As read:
3.28
